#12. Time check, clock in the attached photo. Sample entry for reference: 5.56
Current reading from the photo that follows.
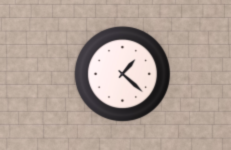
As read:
1.22
